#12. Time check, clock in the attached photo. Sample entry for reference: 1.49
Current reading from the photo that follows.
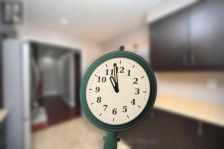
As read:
10.58
